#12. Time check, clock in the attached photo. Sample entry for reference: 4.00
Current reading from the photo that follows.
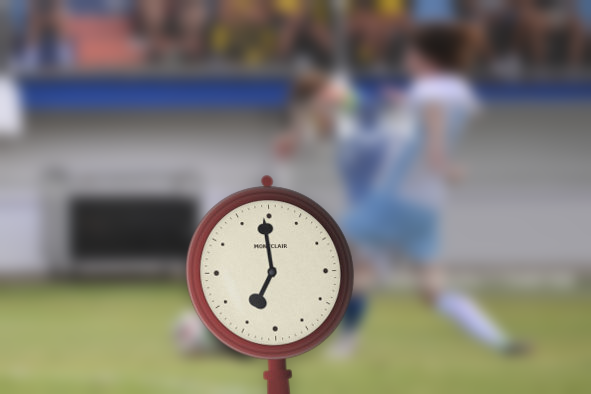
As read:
6.59
